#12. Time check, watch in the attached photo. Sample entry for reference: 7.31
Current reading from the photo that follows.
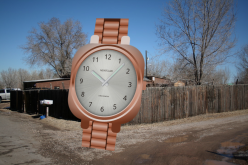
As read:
10.07
